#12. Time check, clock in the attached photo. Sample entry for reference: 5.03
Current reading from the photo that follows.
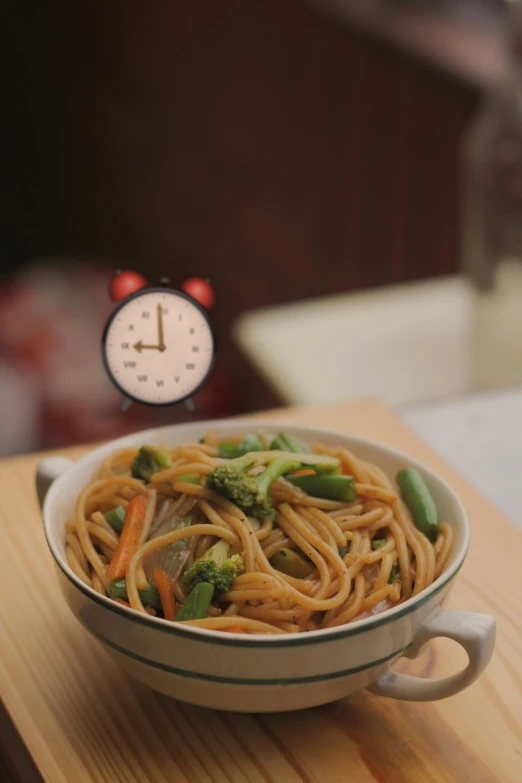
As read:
8.59
